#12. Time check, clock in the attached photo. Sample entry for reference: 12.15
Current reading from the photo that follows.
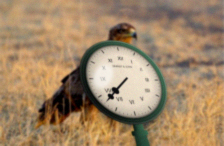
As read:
7.38
